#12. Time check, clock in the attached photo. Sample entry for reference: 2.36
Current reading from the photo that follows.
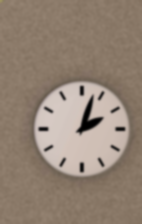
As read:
2.03
